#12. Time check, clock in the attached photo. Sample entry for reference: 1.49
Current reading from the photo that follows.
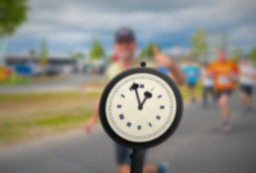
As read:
12.57
